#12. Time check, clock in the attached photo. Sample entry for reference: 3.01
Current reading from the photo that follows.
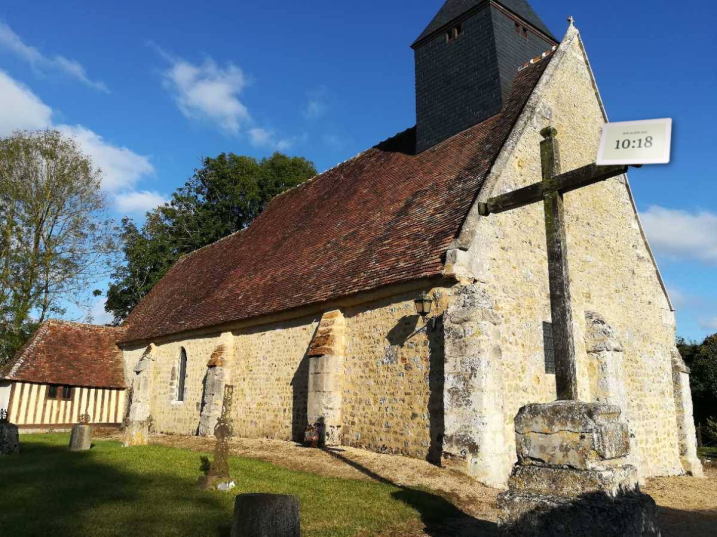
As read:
10.18
